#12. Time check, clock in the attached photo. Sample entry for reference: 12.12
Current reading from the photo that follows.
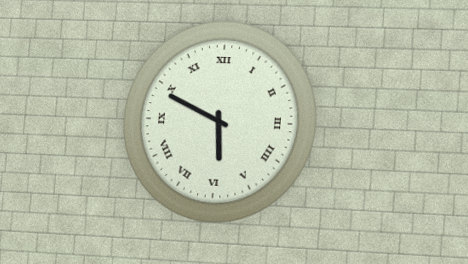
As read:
5.49
